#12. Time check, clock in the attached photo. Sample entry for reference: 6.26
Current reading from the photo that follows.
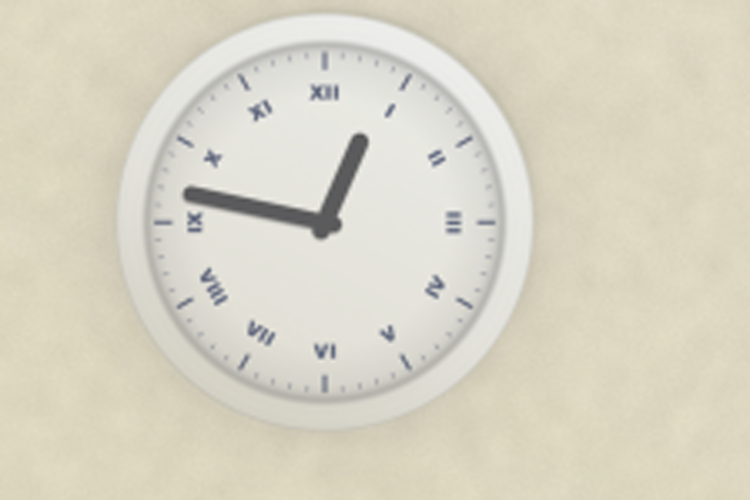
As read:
12.47
